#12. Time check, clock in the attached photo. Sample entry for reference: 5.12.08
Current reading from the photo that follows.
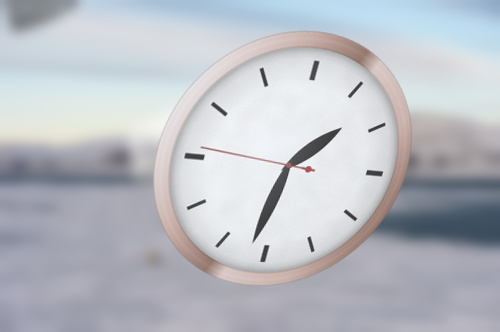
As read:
1.31.46
